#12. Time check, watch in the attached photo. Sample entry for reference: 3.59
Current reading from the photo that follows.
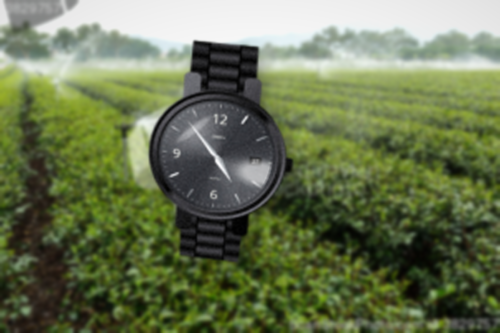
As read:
4.53
